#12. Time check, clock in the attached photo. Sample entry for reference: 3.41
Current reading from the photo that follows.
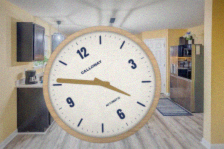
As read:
4.51
